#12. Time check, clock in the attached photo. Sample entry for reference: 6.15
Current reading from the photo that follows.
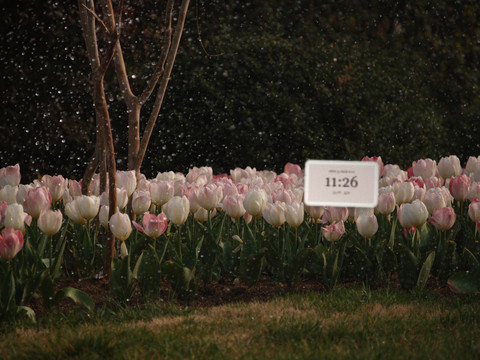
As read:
11.26
